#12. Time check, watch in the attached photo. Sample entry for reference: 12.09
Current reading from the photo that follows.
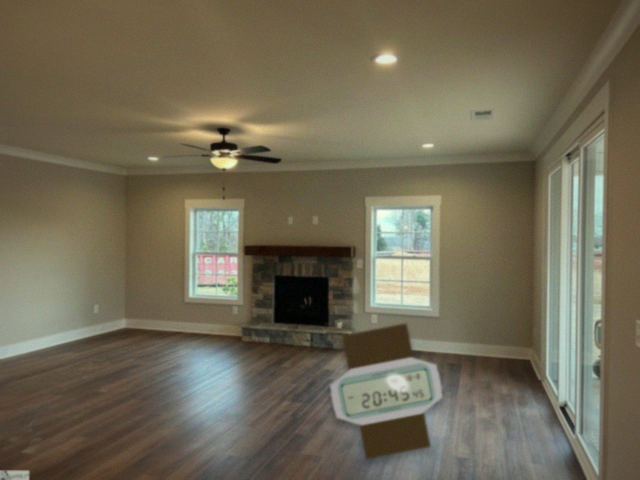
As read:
20.45
